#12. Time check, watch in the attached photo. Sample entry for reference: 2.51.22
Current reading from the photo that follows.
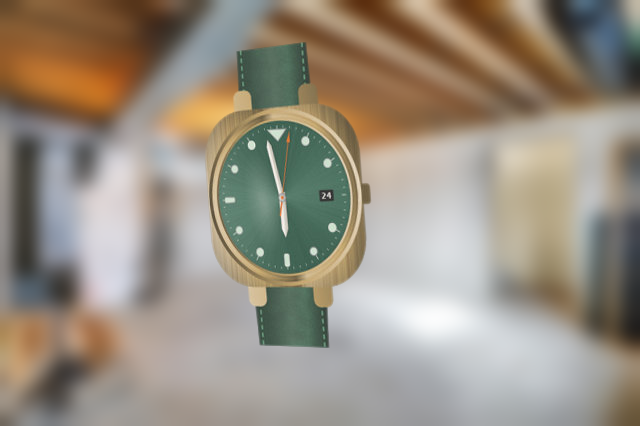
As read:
5.58.02
